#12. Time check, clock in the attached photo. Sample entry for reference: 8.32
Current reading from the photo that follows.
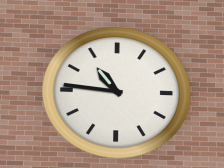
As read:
10.46
